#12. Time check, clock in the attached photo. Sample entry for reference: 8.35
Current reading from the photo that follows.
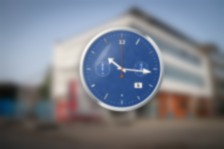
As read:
10.16
